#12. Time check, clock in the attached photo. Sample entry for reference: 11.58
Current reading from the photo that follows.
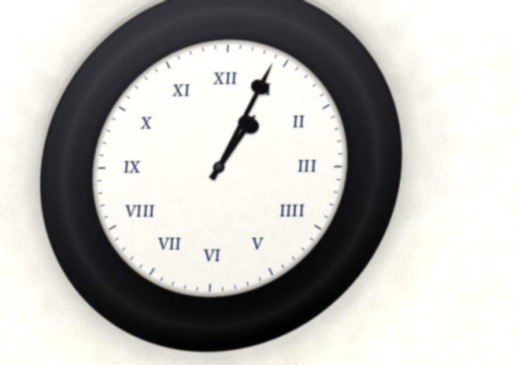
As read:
1.04
